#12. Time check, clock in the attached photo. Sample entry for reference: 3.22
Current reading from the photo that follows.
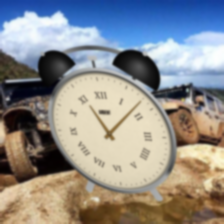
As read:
11.08
